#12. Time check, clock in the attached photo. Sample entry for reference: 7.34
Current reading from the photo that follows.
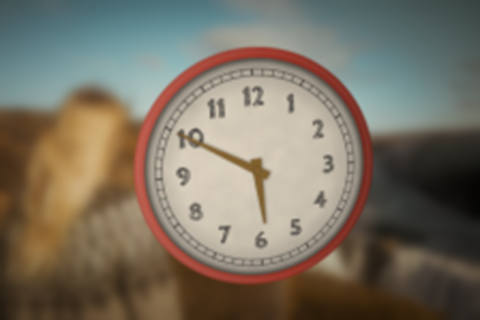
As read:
5.50
